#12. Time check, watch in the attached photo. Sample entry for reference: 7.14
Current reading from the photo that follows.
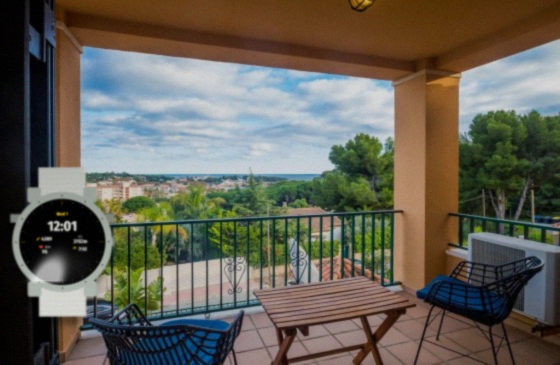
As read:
12.01
